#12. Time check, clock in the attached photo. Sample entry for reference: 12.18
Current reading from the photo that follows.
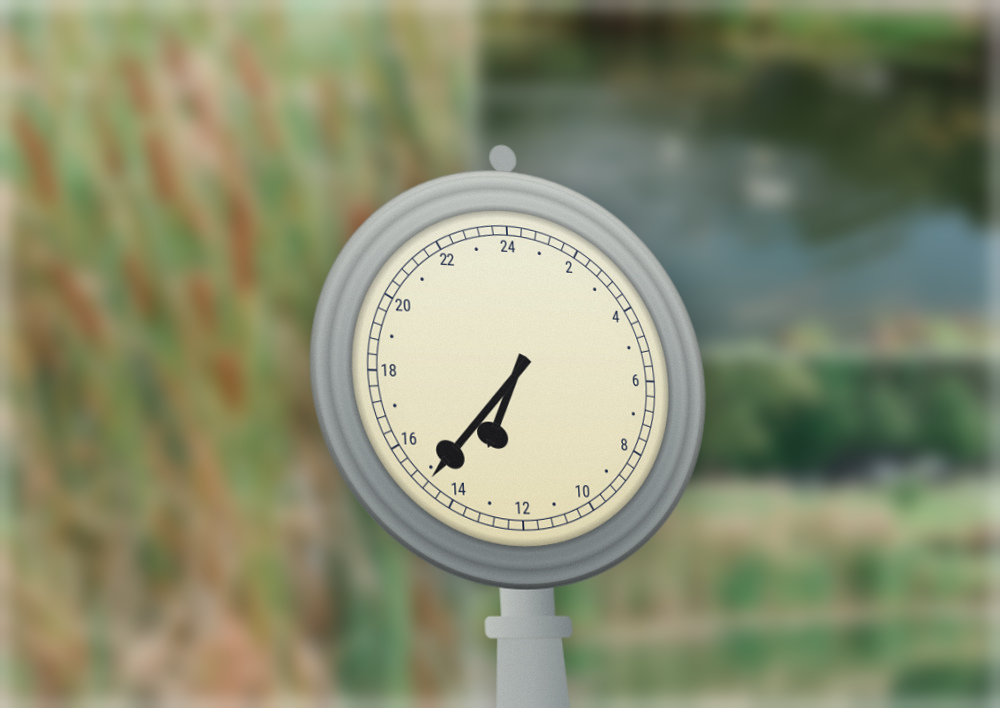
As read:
13.37
